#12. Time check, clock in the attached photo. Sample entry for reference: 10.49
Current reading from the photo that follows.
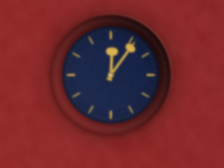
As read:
12.06
